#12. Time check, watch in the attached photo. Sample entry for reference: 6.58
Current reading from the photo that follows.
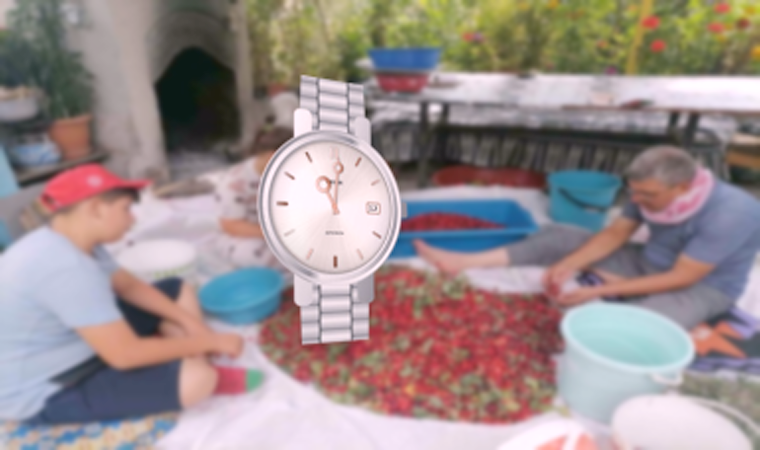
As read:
11.01
